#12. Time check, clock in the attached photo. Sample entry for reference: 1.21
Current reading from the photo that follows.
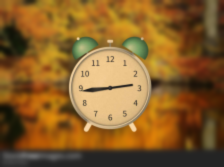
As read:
2.44
